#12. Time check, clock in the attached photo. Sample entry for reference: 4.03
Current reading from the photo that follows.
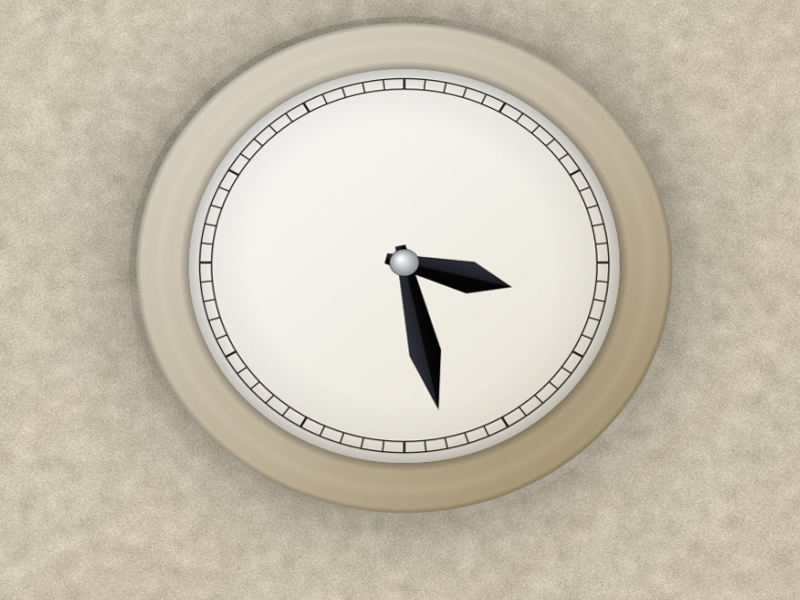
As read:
3.28
